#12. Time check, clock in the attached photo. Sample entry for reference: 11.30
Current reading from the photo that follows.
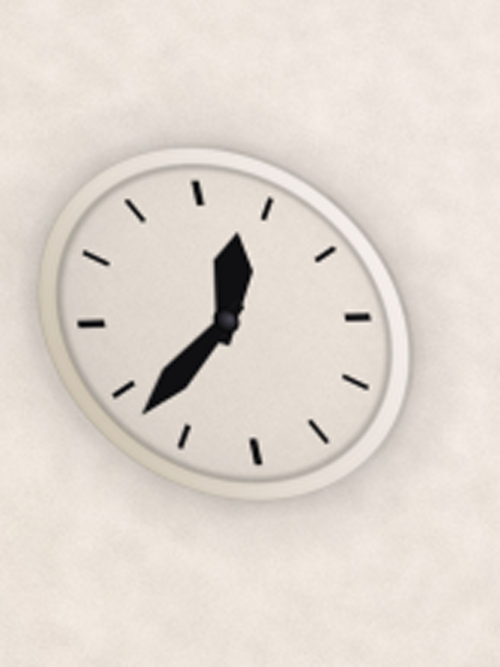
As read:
12.38
